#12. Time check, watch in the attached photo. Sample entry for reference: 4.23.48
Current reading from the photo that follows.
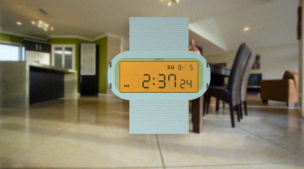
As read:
2.37.24
